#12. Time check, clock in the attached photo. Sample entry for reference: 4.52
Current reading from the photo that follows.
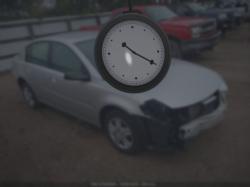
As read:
10.20
